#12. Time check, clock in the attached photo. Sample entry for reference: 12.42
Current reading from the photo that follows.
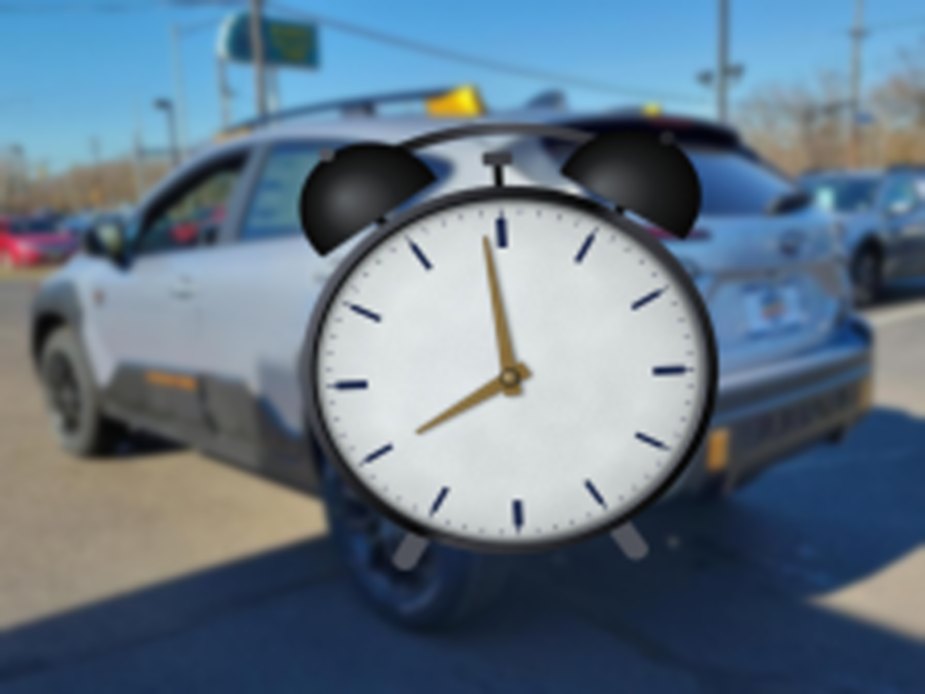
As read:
7.59
